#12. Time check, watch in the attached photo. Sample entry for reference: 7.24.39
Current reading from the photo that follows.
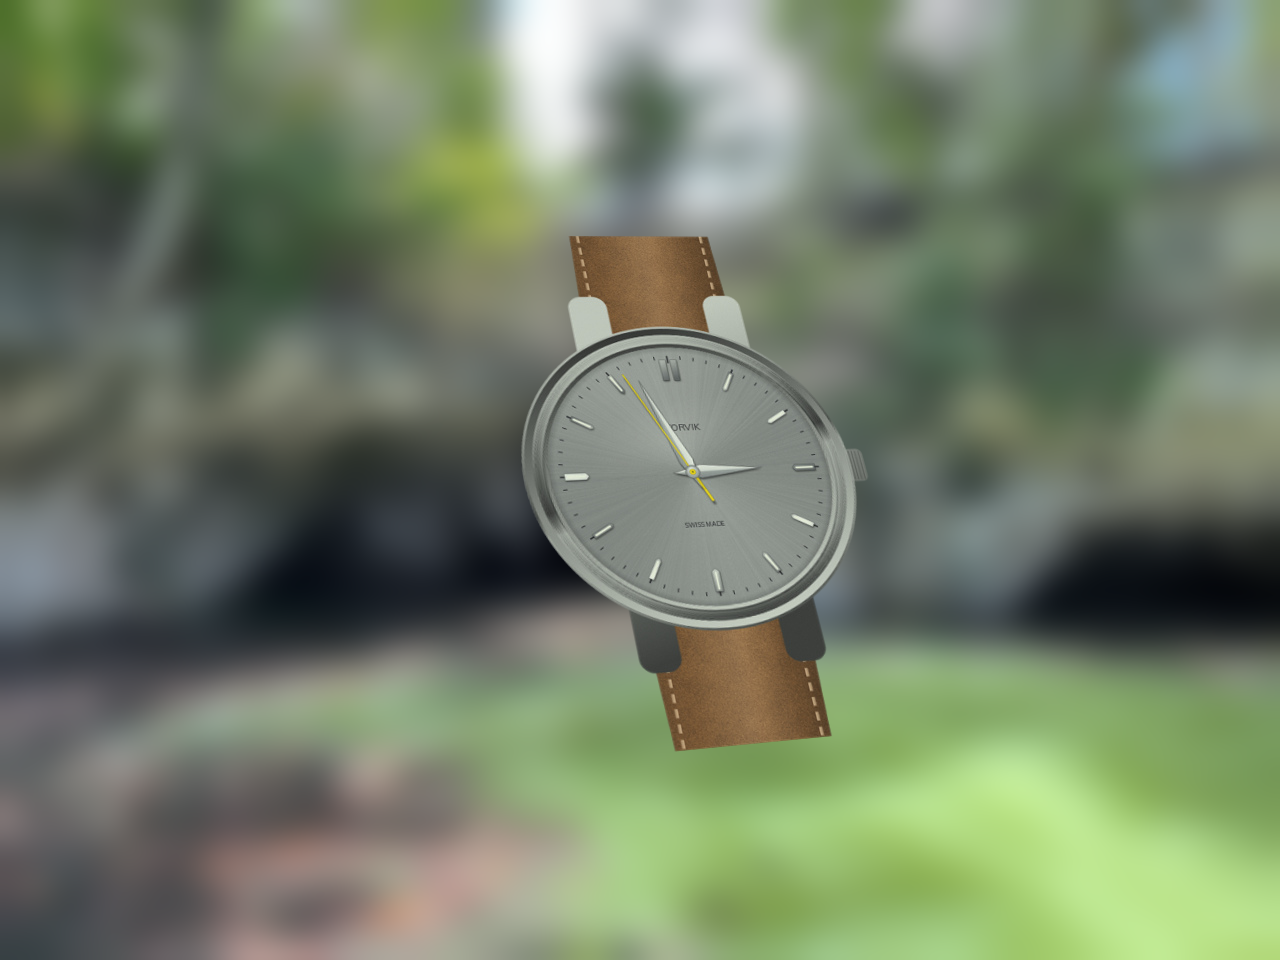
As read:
2.56.56
